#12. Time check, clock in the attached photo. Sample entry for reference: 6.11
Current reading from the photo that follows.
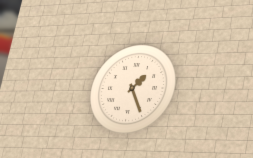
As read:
1.25
